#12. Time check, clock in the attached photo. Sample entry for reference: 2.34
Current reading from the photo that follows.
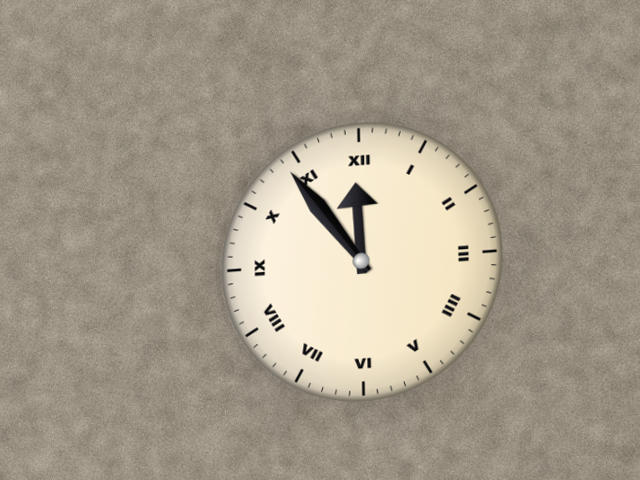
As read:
11.54
